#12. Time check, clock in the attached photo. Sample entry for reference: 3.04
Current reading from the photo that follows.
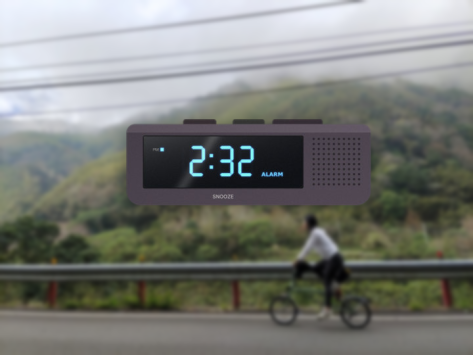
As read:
2.32
